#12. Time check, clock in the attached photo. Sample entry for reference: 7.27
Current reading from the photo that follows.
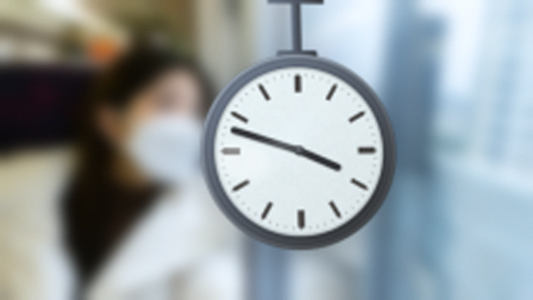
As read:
3.48
